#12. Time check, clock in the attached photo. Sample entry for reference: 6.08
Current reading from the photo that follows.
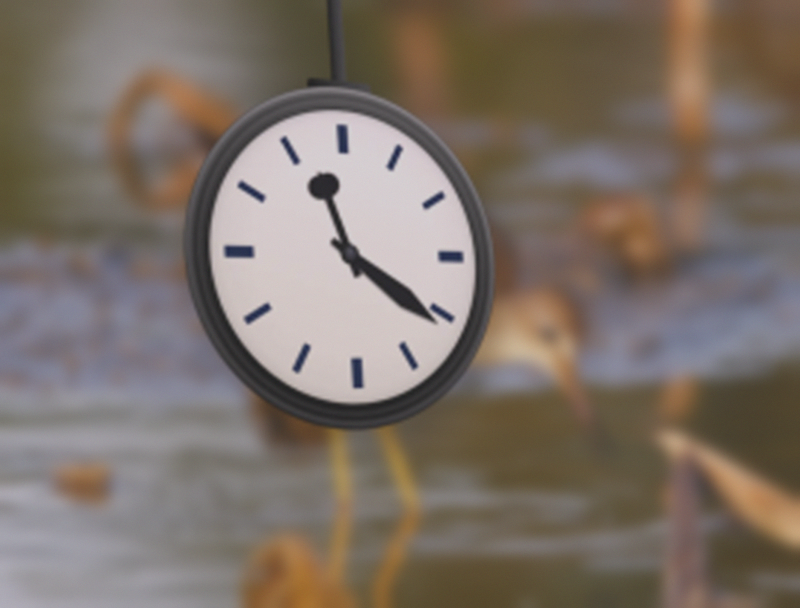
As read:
11.21
